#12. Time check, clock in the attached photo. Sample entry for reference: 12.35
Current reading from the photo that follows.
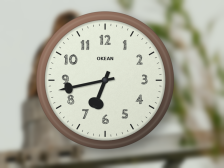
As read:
6.43
